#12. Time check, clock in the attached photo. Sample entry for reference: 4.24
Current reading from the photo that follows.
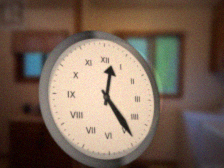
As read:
12.24
